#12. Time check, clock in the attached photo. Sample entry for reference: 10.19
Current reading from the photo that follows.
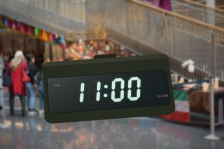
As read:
11.00
